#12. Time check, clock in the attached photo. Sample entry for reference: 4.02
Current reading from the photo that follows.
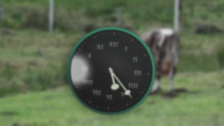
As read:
5.23
